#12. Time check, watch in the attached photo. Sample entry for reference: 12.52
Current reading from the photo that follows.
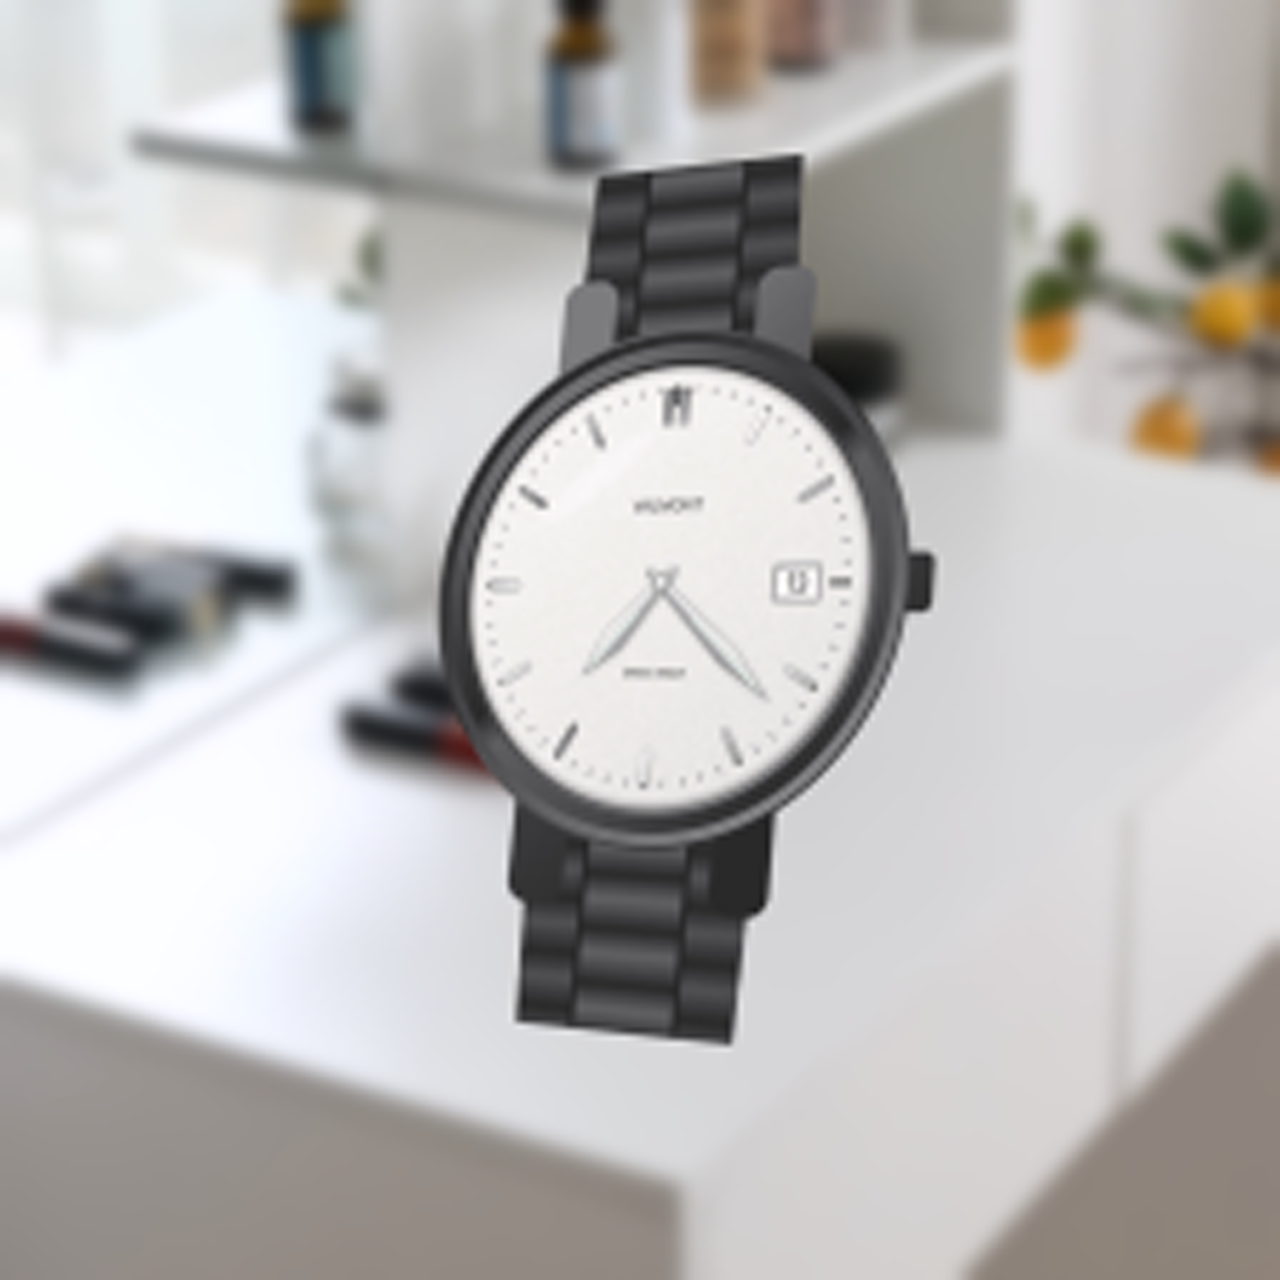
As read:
7.22
